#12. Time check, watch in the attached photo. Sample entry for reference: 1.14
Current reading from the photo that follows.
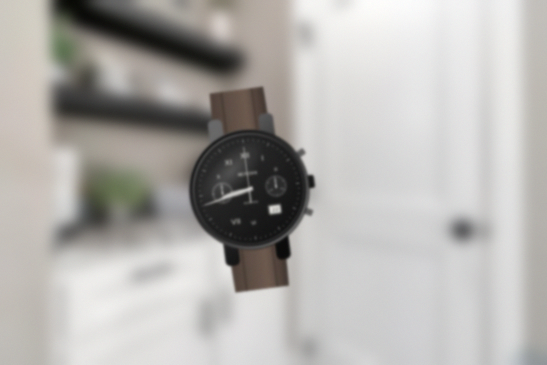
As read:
8.43
